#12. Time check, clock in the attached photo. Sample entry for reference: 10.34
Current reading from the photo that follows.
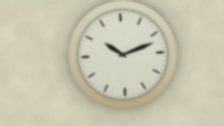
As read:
10.12
